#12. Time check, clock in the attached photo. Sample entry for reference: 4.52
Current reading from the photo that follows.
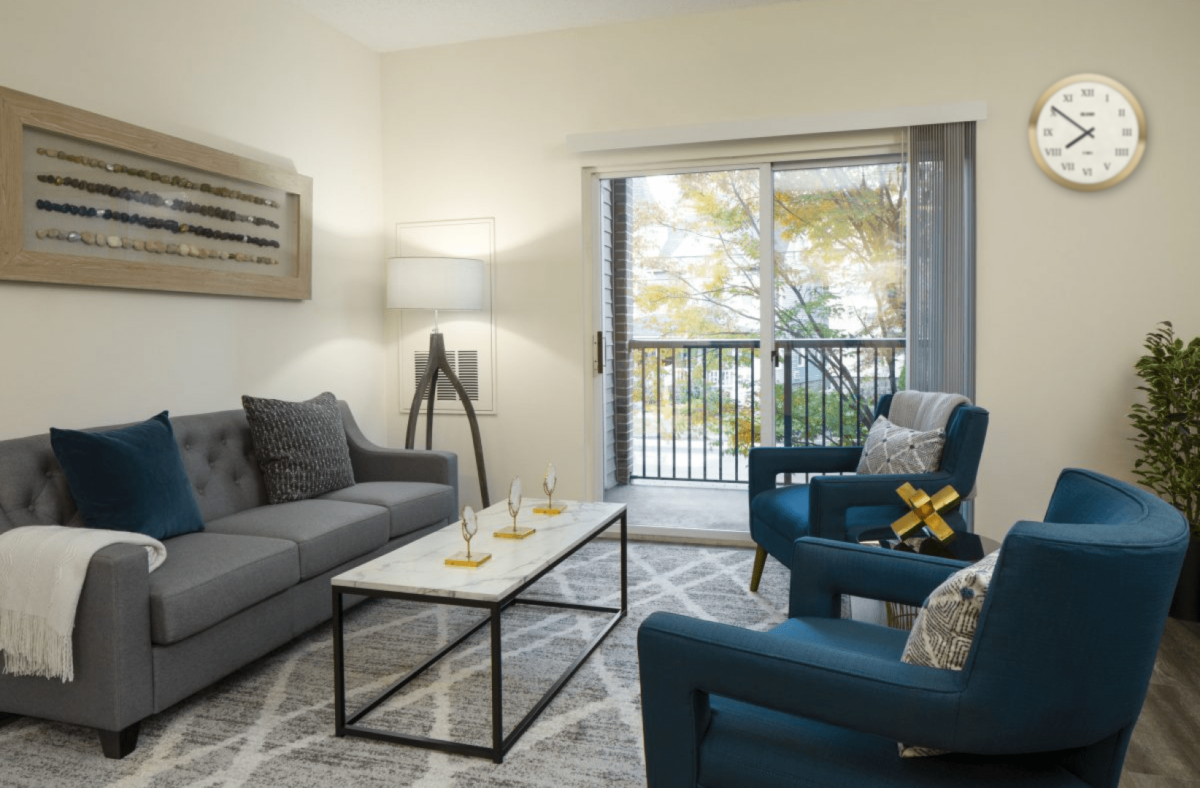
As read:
7.51
